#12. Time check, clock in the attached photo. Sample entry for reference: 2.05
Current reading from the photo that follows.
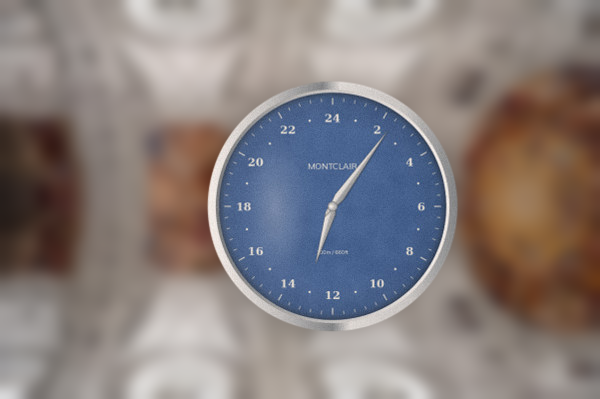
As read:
13.06
